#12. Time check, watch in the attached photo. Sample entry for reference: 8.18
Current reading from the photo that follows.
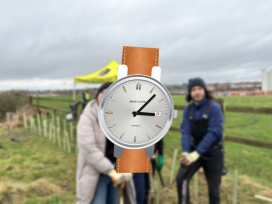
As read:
3.07
